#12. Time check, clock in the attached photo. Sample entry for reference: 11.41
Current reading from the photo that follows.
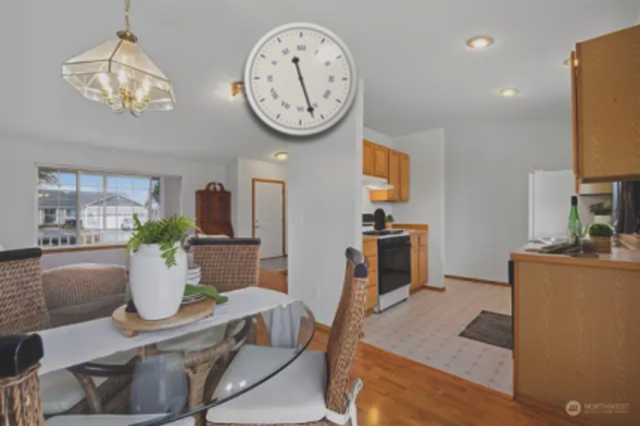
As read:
11.27
